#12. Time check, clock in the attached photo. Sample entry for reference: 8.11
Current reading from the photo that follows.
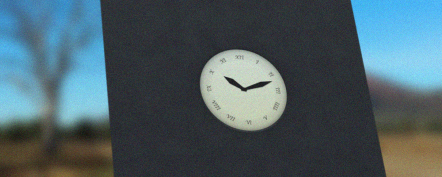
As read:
10.12
